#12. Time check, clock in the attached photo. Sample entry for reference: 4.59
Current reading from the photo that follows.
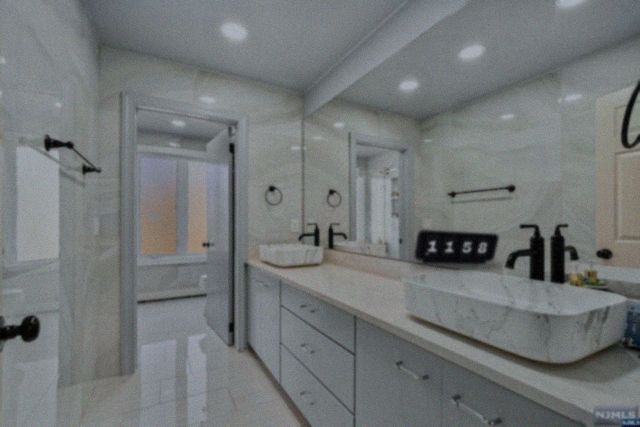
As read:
11.58
